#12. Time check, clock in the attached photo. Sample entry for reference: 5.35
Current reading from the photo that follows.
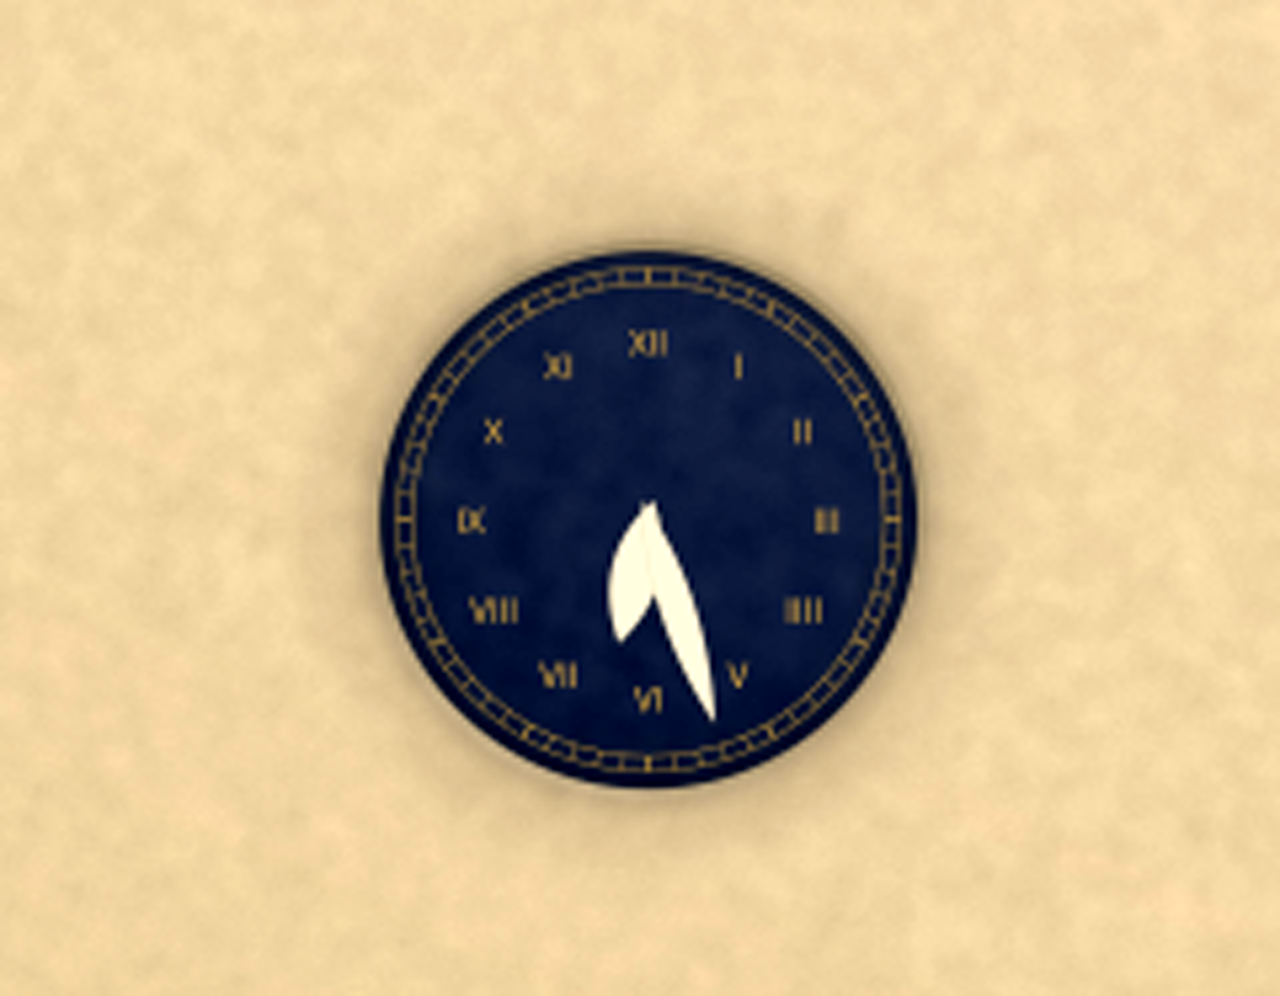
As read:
6.27
